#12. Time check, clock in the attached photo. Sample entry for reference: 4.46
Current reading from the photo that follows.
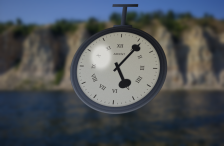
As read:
5.06
